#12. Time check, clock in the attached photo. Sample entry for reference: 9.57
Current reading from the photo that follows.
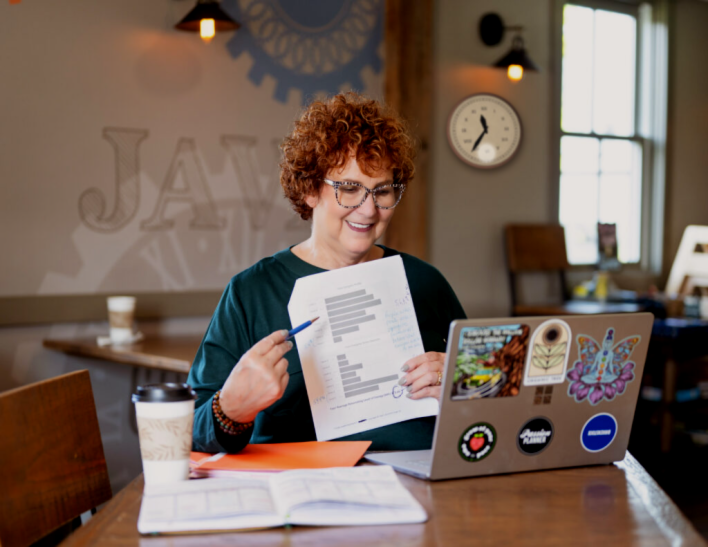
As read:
11.36
